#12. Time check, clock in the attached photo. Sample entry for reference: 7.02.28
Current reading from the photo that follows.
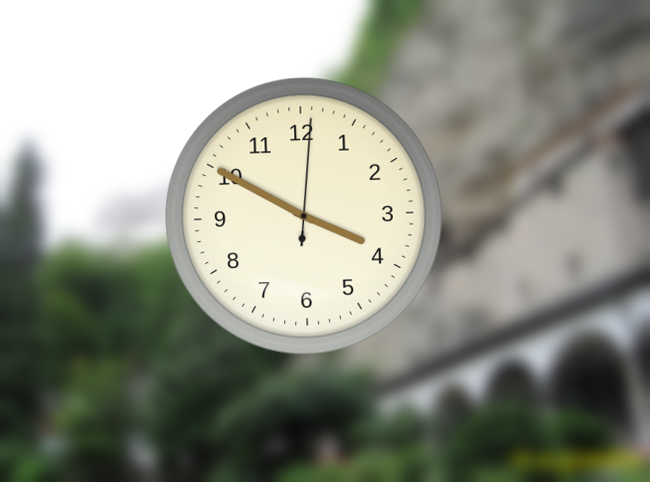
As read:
3.50.01
